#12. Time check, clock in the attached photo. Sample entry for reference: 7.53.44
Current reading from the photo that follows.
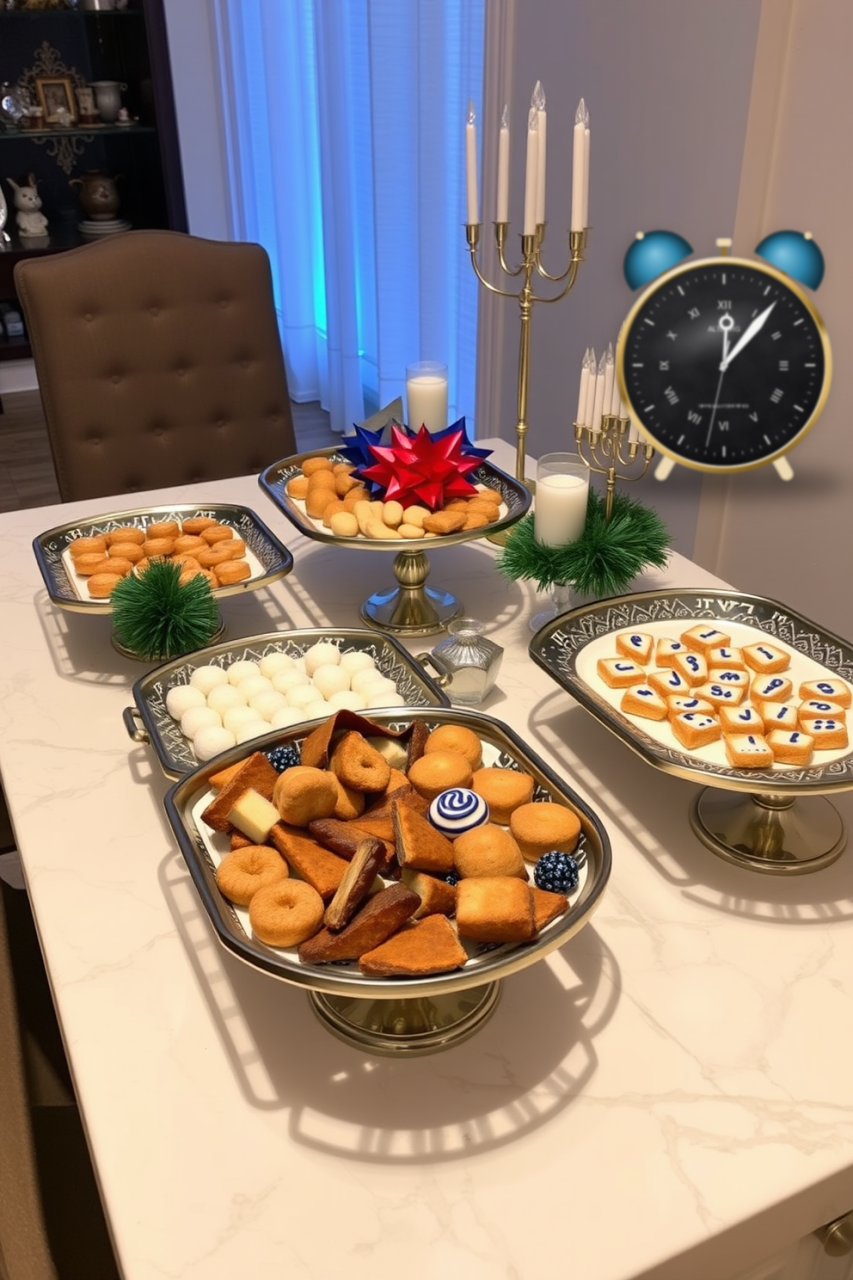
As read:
12.06.32
